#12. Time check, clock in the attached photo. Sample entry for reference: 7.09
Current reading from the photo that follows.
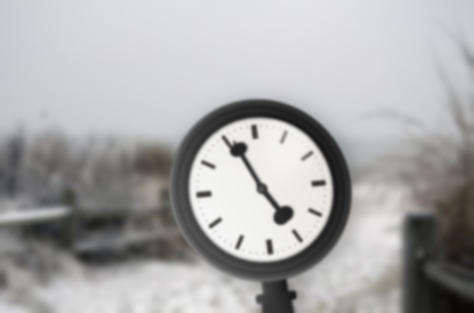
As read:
4.56
